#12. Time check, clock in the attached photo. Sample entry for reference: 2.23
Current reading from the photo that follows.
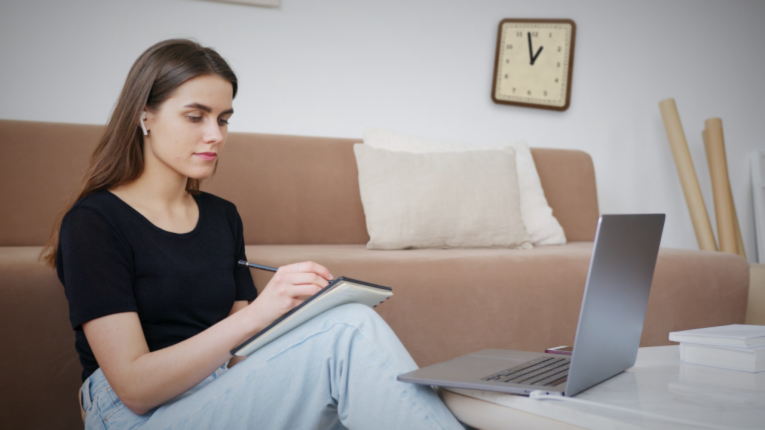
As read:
12.58
